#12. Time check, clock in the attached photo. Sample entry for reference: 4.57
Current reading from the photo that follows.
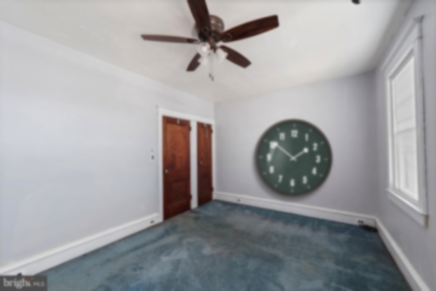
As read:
1.51
